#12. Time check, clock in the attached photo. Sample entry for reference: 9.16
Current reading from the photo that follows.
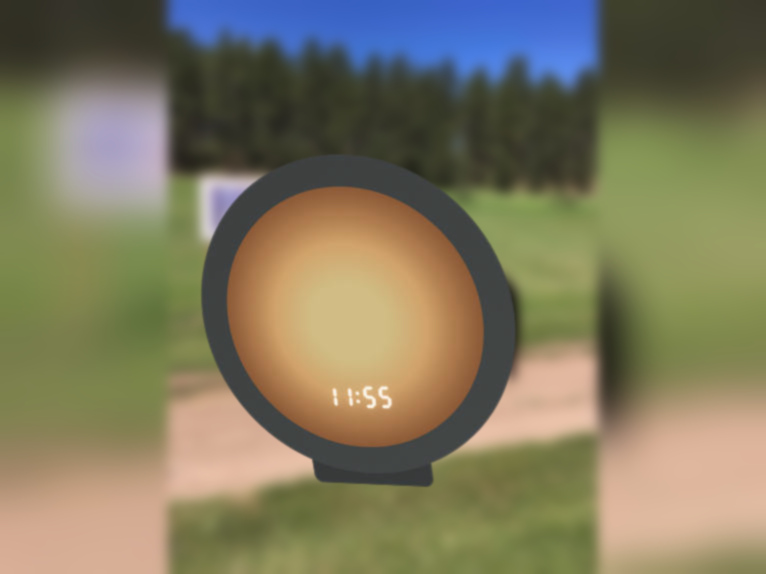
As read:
11.55
